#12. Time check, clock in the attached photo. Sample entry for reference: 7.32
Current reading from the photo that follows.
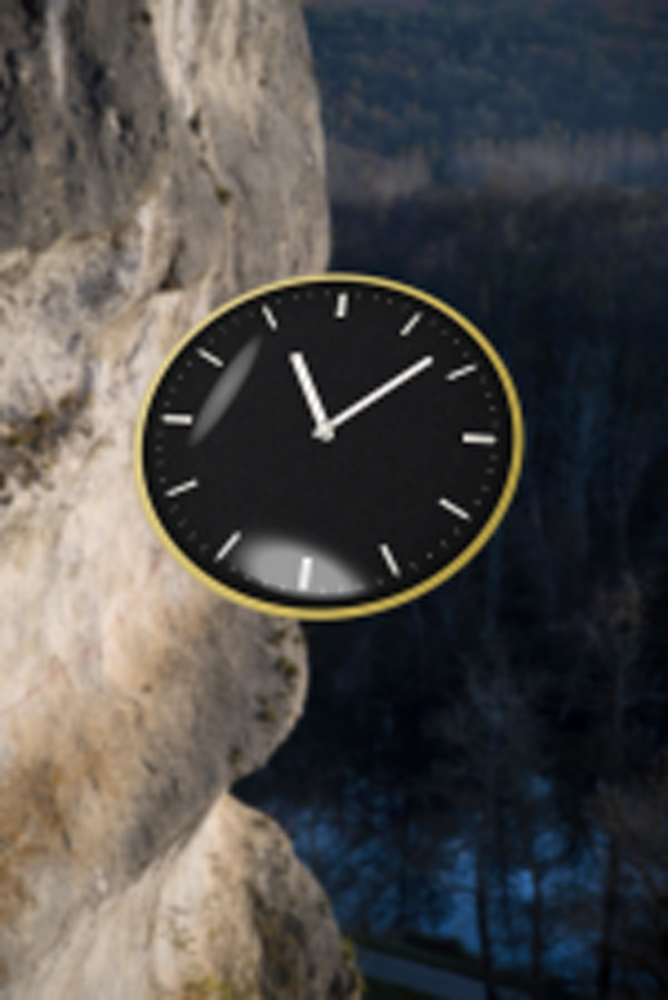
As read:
11.08
